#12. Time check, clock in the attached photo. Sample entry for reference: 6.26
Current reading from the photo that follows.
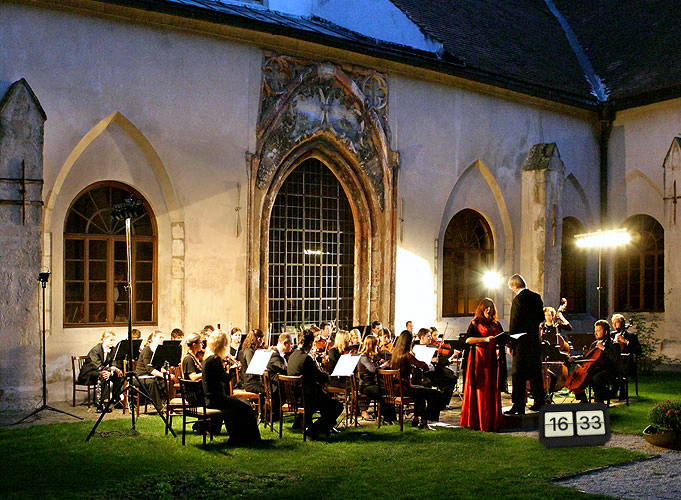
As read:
16.33
